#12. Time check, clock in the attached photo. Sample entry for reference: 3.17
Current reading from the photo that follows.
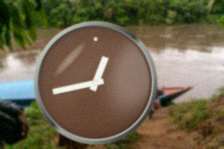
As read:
12.43
